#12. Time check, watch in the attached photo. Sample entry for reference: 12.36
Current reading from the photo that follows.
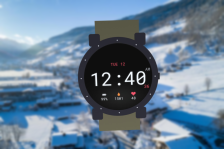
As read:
12.40
